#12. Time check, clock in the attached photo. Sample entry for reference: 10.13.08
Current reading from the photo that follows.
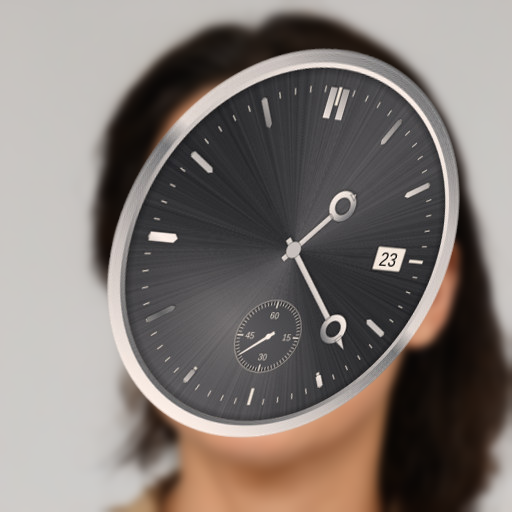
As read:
1.22.39
